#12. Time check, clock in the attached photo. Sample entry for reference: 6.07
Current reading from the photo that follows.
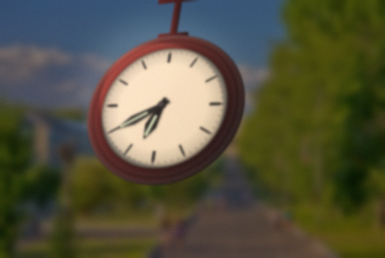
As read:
6.40
